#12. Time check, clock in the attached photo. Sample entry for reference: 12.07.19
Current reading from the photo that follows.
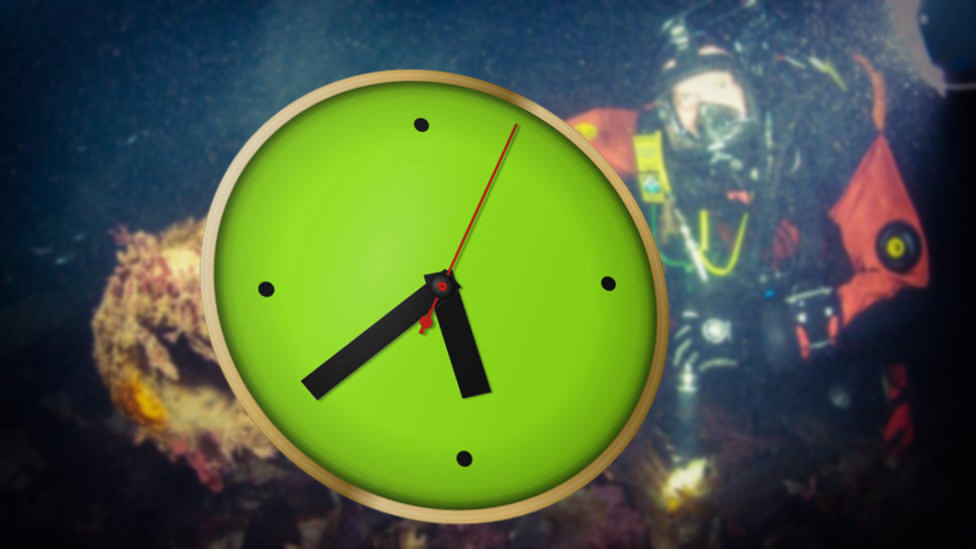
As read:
5.39.05
